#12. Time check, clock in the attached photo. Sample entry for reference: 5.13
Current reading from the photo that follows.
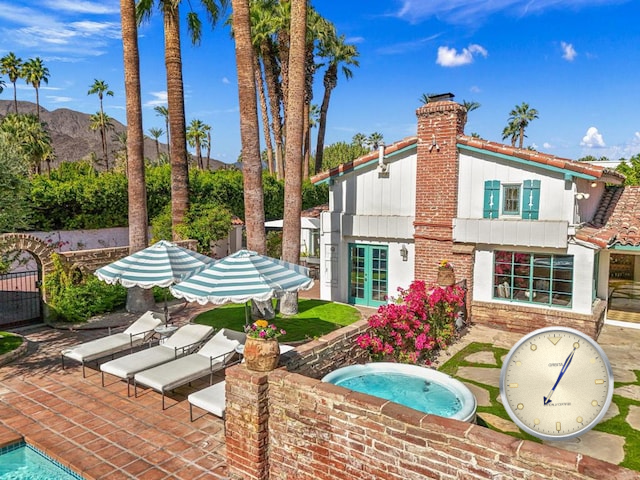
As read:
7.05
